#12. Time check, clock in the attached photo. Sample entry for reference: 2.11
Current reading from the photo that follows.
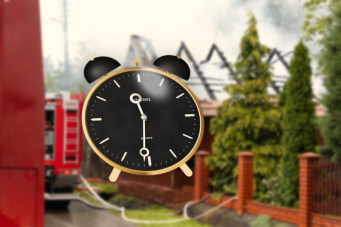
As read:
11.31
